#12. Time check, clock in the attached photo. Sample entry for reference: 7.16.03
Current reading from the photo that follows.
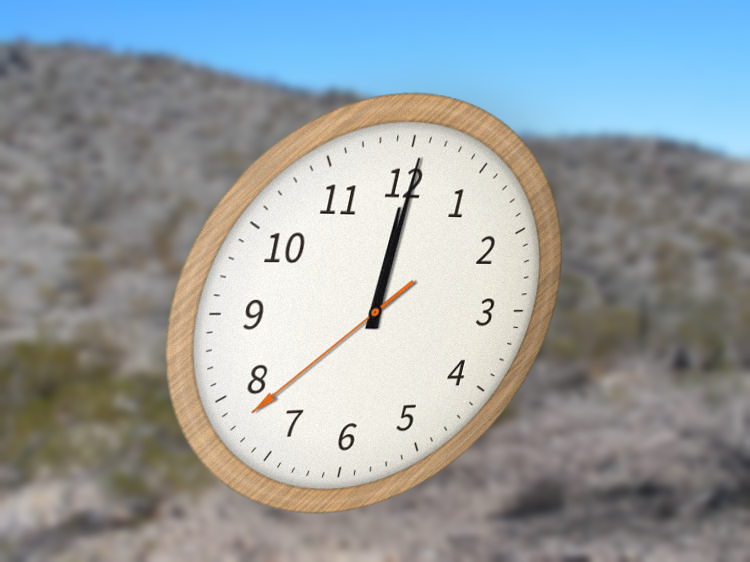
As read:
12.00.38
